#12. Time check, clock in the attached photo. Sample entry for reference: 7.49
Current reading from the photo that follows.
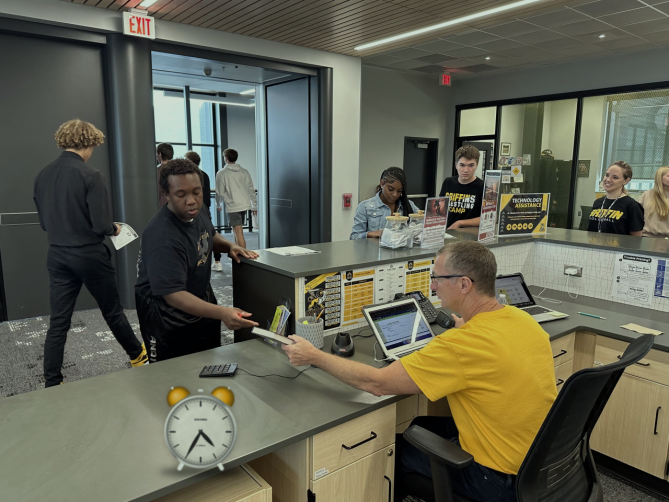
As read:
4.35
